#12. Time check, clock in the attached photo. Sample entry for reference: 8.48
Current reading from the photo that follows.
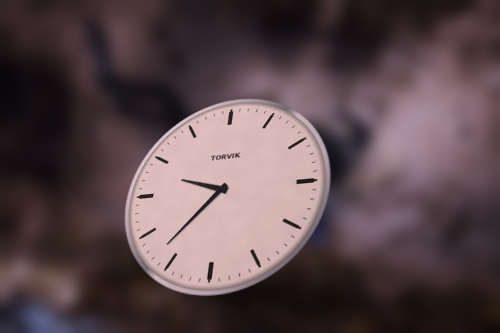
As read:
9.37
